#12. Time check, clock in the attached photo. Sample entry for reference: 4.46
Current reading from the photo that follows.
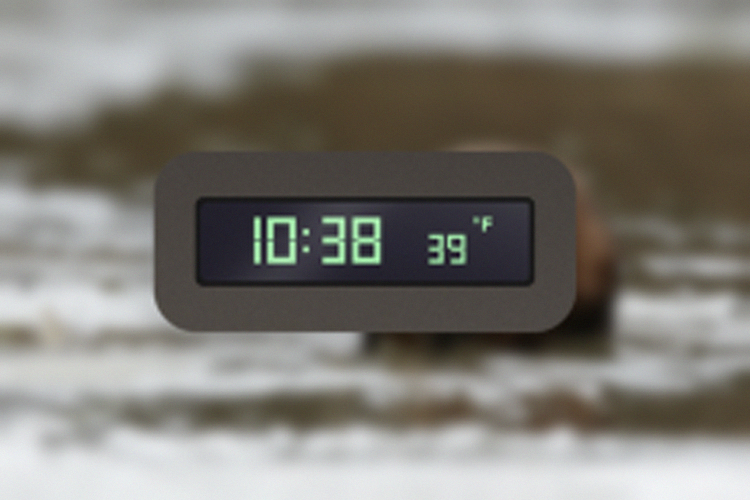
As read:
10.38
